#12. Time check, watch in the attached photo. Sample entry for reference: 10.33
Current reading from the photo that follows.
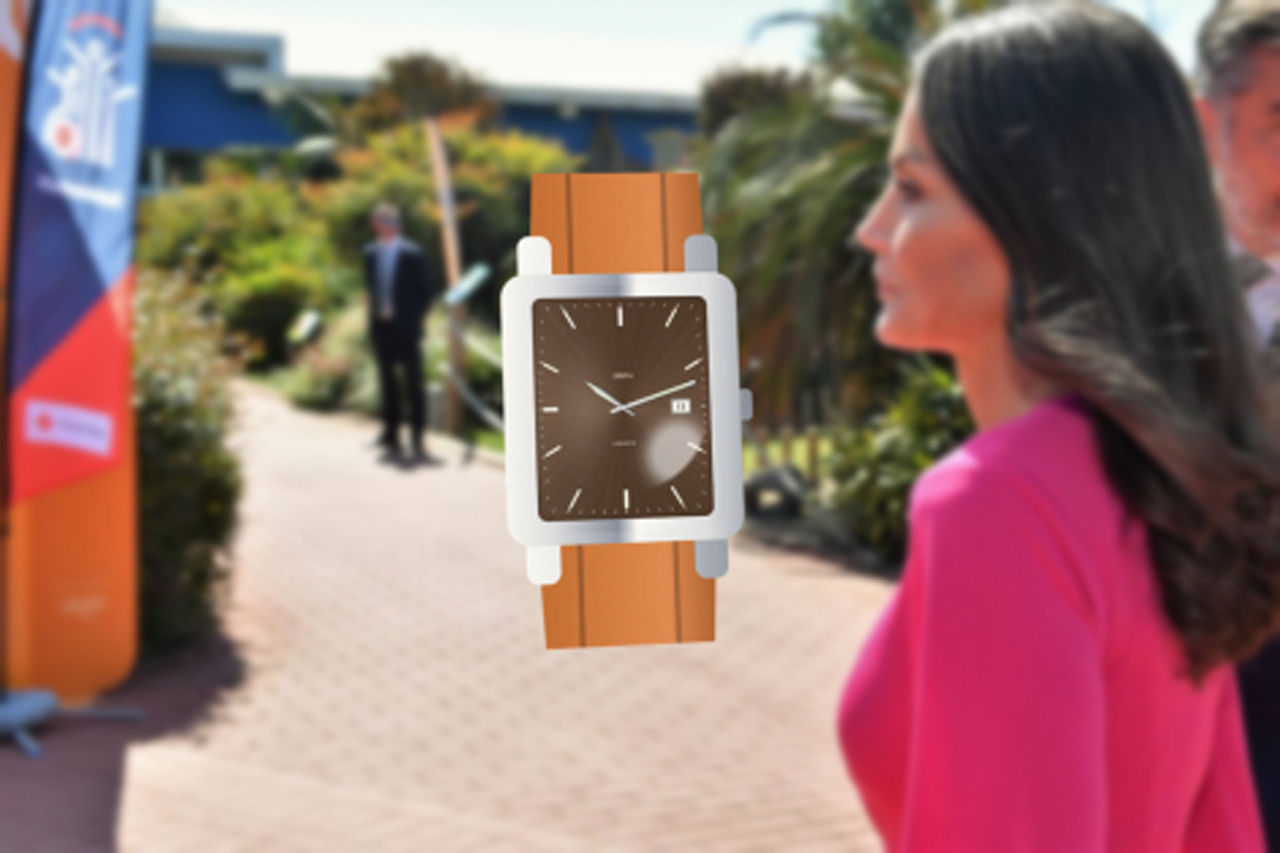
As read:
10.12
